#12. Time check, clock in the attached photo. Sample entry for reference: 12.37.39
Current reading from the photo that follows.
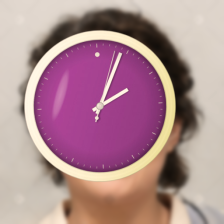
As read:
2.04.03
